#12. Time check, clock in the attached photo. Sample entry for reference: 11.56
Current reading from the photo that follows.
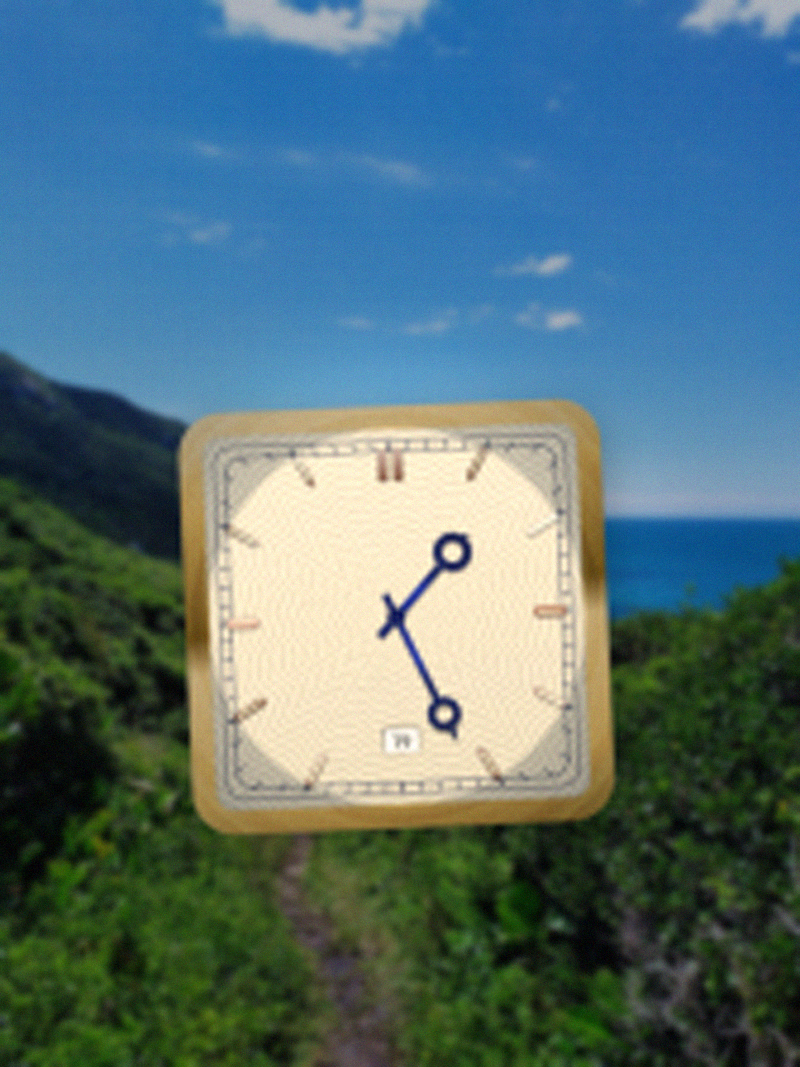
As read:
1.26
